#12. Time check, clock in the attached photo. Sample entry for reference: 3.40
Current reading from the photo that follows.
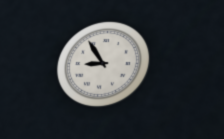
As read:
8.54
